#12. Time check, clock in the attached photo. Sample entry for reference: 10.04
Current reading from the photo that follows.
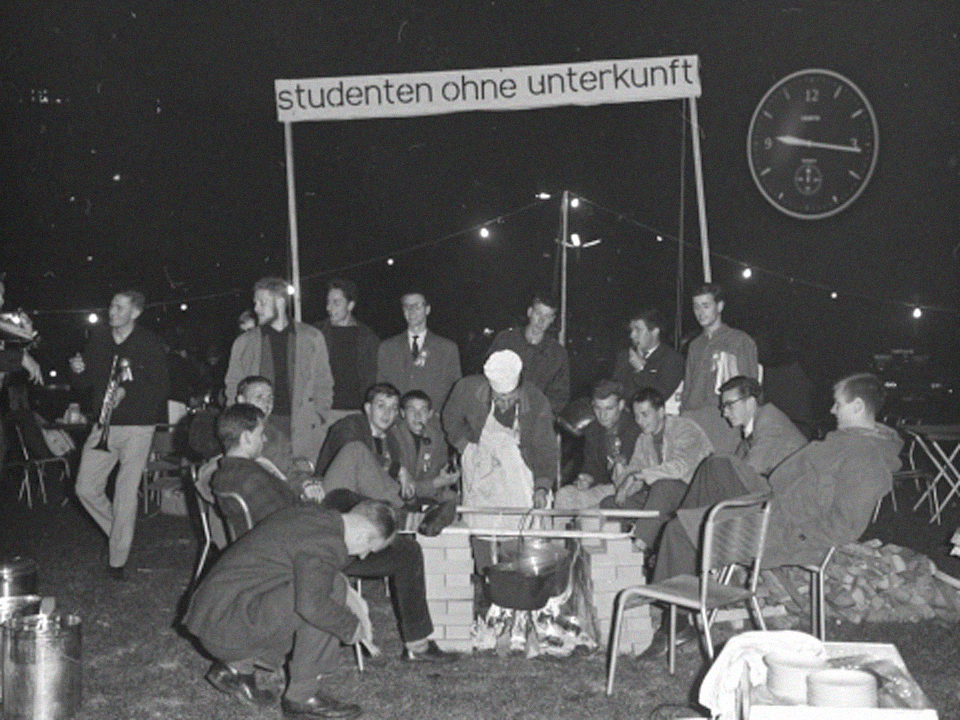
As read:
9.16
